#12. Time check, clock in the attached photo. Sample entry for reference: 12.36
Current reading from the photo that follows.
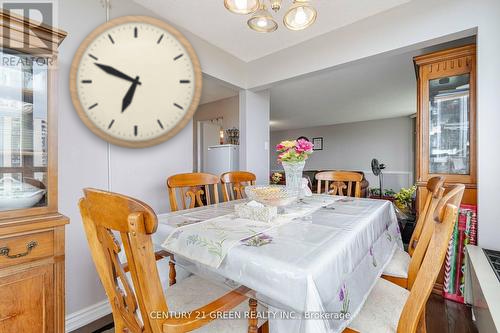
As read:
6.49
